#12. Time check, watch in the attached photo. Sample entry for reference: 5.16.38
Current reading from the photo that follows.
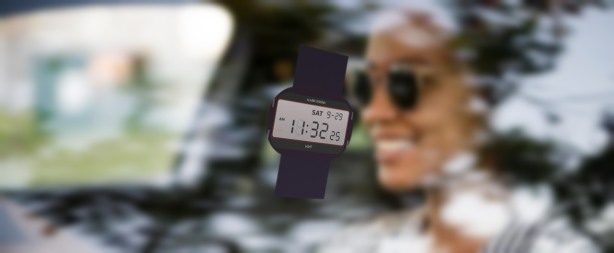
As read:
11.32.25
